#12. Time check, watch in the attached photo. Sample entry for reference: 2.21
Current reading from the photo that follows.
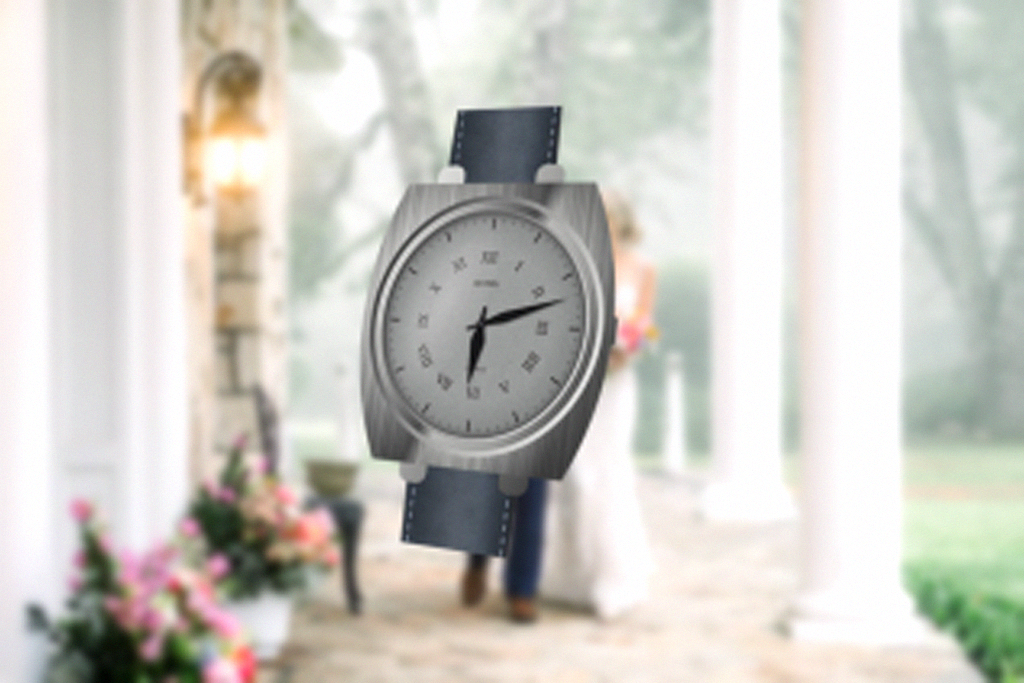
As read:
6.12
